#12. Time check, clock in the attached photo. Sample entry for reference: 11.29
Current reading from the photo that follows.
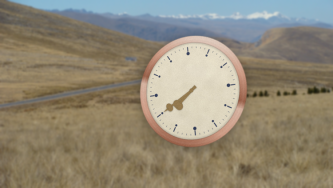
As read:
7.40
